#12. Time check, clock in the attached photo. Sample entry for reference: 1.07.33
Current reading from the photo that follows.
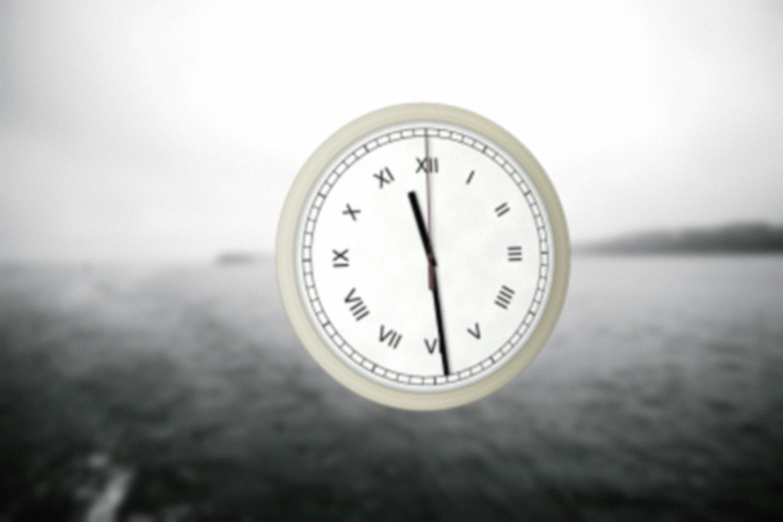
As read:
11.29.00
